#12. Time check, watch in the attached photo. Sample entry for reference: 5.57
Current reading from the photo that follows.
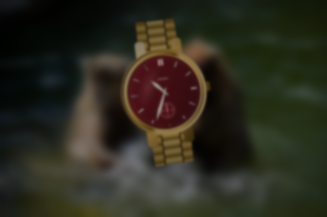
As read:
10.34
